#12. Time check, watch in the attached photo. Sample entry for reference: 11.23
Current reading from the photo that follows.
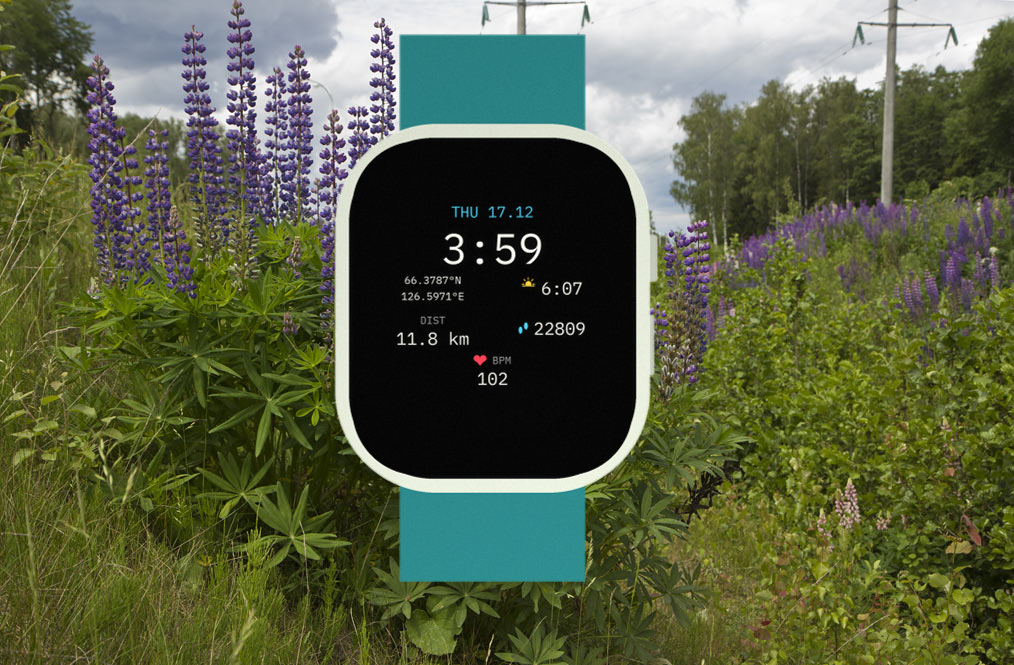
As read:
3.59
